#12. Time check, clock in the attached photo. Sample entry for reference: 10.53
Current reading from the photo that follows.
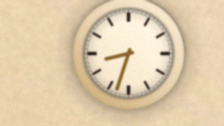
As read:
8.33
